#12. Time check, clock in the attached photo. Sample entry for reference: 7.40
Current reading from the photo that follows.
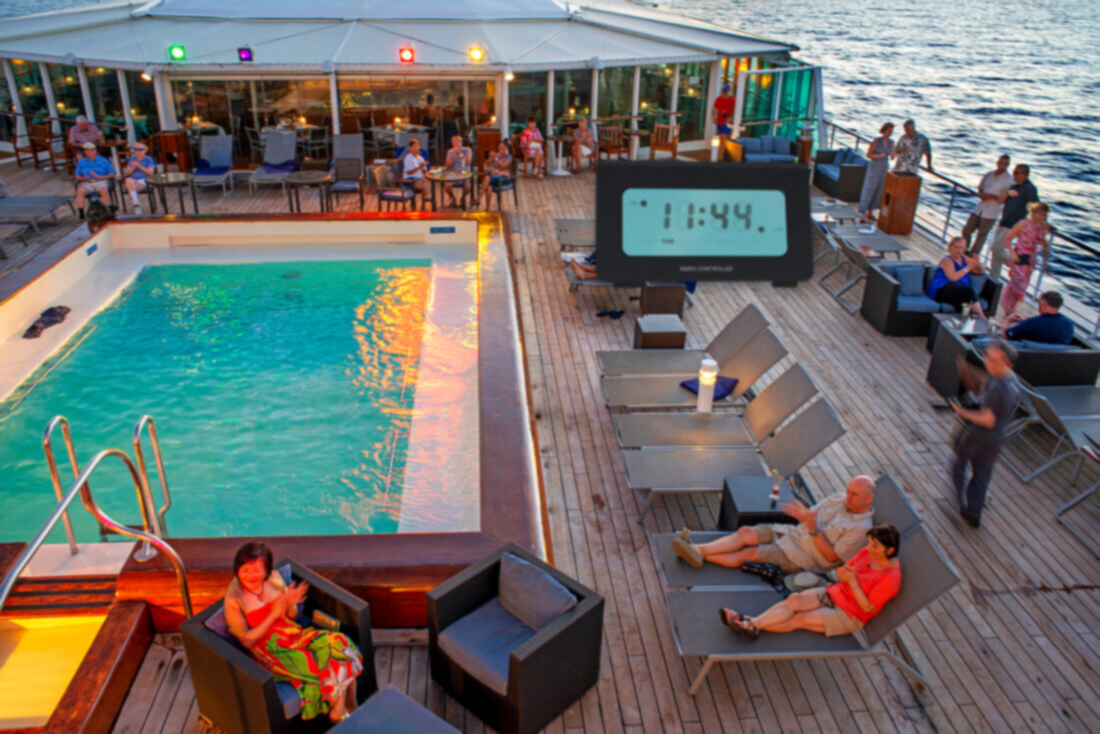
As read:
11.44
